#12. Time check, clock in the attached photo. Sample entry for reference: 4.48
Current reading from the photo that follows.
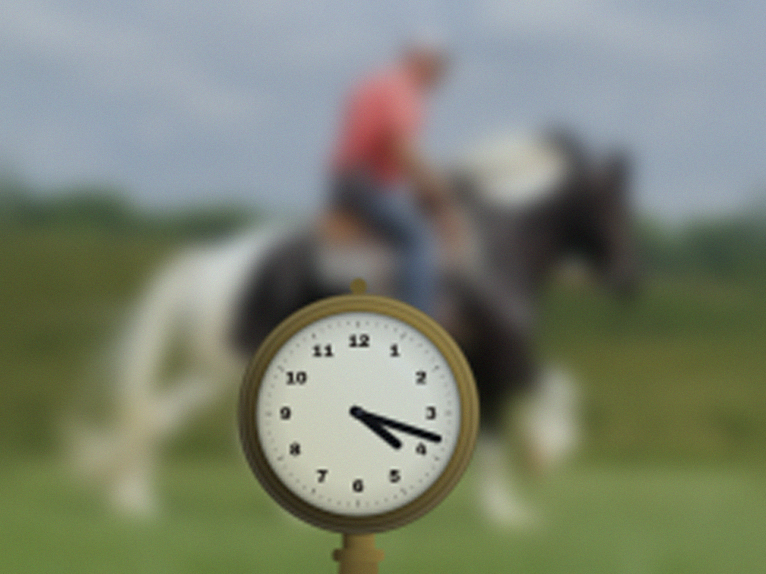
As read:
4.18
